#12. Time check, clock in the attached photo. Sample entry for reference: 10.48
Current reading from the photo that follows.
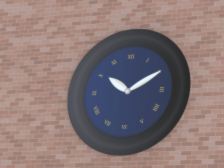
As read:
10.10
